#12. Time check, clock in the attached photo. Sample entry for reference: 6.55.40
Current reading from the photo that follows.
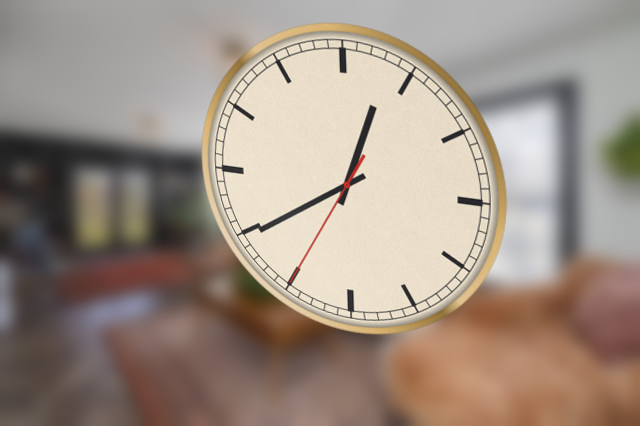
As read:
12.39.35
